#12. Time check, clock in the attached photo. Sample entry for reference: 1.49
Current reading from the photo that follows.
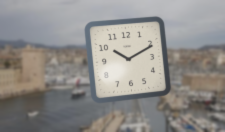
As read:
10.11
